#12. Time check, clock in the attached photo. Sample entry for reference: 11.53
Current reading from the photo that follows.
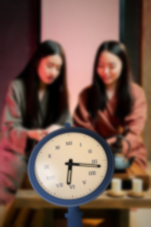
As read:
6.17
